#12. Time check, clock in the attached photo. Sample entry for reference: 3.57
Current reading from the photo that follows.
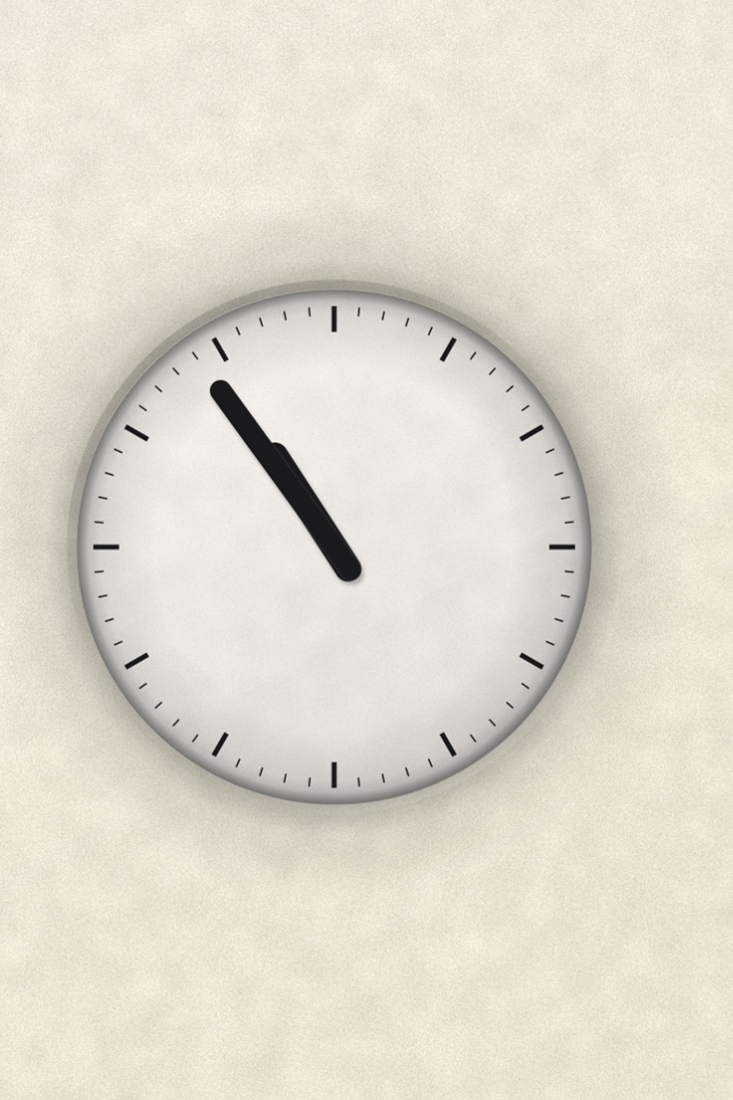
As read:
10.54
